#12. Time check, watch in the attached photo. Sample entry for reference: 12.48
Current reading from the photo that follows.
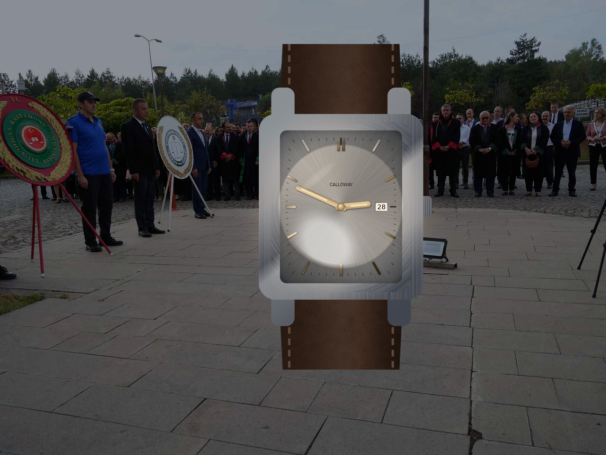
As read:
2.49
